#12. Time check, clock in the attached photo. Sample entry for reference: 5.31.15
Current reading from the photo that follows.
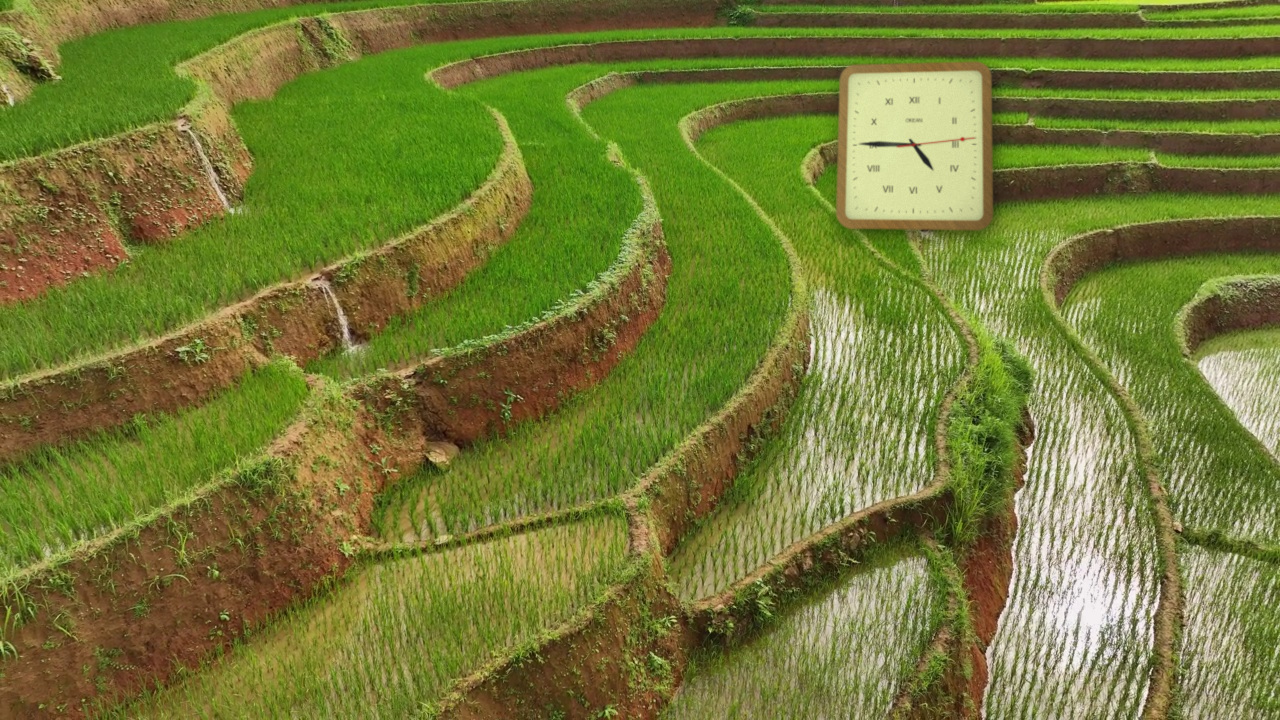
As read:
4.45.14
